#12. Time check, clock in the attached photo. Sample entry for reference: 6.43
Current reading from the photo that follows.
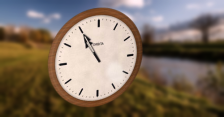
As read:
10.55
